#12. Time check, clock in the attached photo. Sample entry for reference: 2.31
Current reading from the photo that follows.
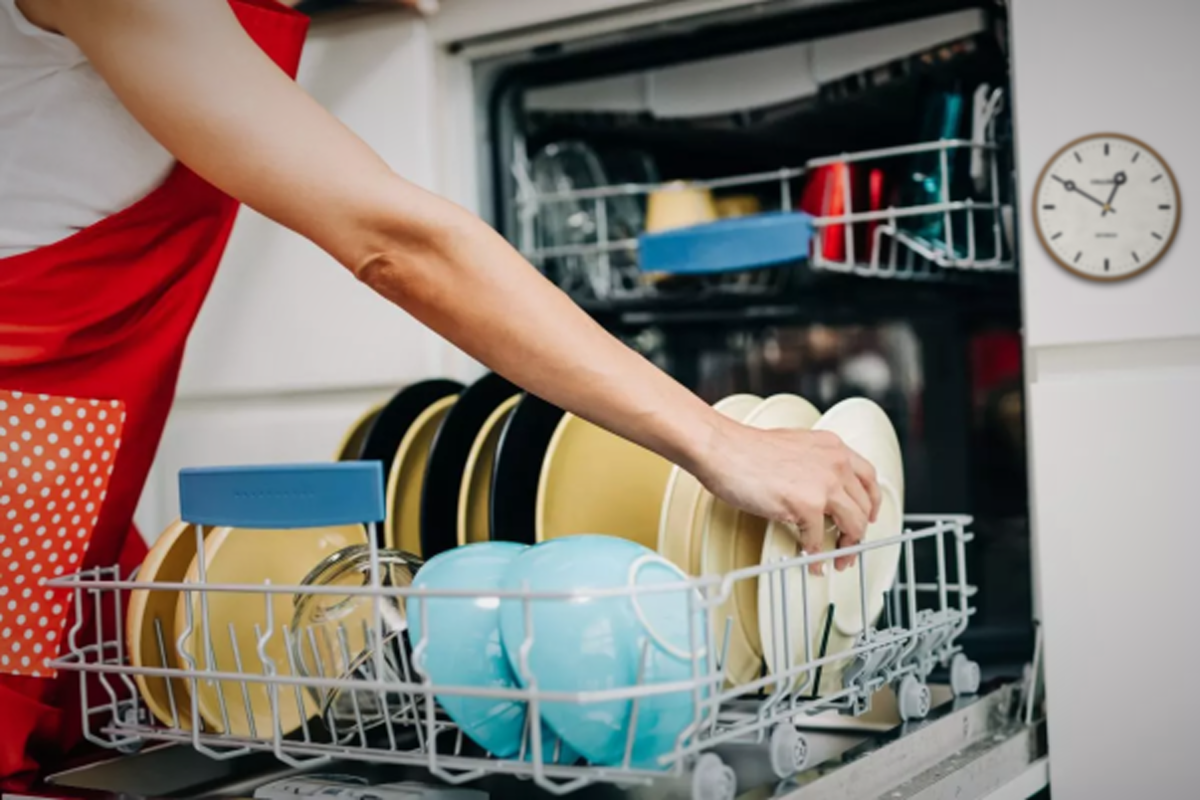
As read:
12.50
